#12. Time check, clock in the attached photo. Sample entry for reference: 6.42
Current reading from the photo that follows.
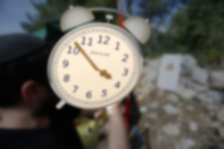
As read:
3.52
